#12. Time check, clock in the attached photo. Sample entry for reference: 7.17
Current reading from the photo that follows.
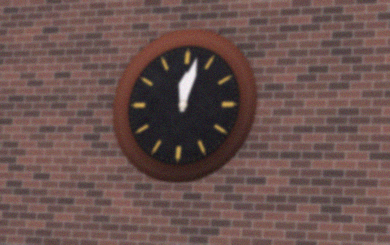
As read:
12.02
